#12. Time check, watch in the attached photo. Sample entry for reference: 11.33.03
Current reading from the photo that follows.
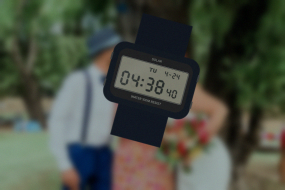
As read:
4.38.40
